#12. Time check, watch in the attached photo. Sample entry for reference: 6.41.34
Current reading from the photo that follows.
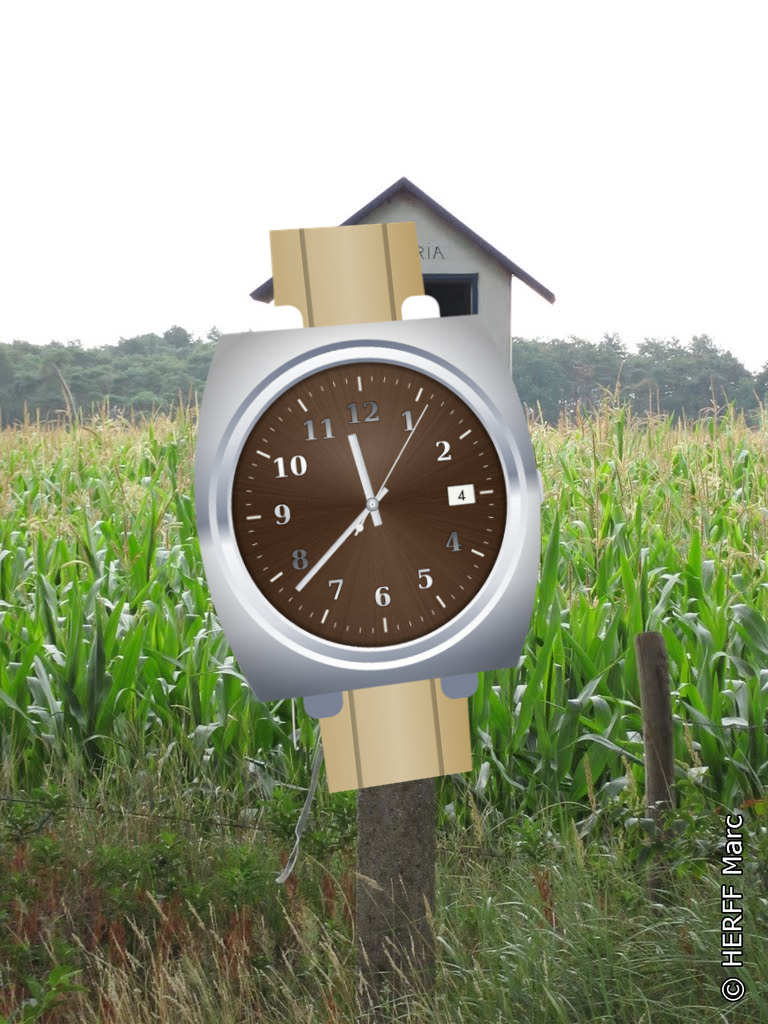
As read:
11.38.06
